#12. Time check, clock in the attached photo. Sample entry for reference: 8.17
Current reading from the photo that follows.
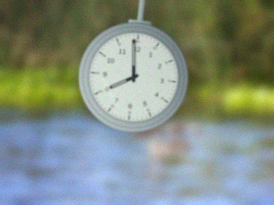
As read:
7.59
